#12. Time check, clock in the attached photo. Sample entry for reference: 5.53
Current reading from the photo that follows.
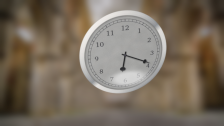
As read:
6.19
